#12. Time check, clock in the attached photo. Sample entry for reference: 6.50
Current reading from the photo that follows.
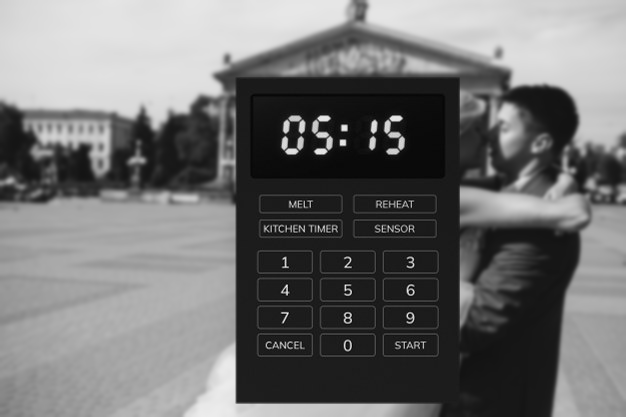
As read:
5.15
